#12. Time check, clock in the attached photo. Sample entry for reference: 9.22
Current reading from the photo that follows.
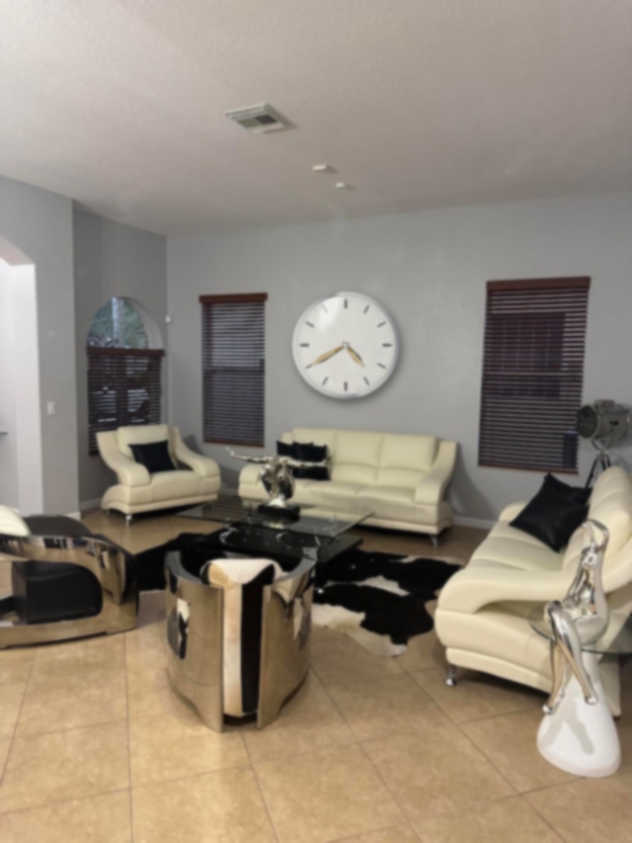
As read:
4.40
